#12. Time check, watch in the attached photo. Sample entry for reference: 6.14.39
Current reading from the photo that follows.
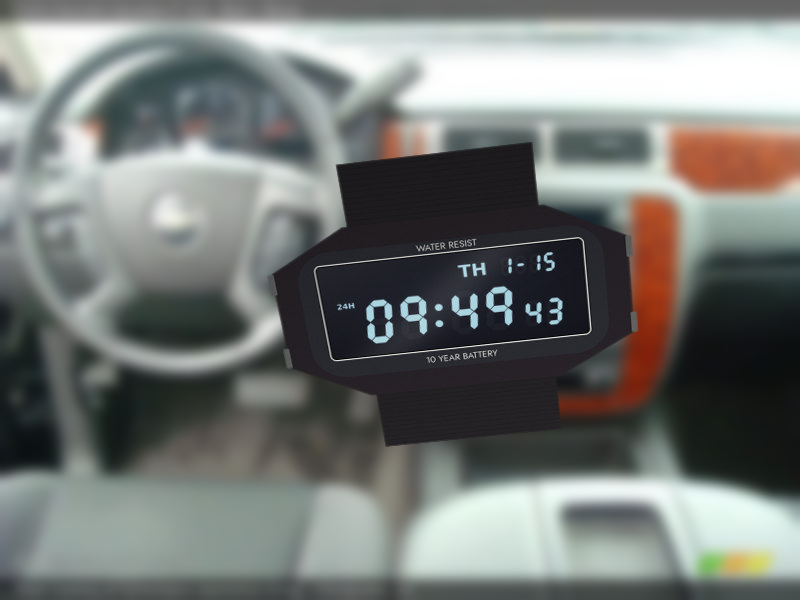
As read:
9.49.43
